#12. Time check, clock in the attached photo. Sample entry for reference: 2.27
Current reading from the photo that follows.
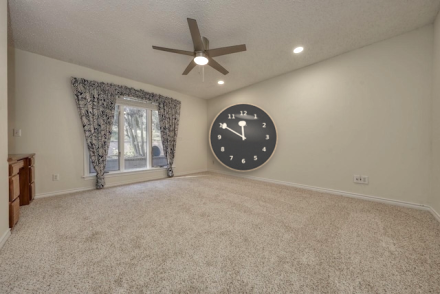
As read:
11.50
